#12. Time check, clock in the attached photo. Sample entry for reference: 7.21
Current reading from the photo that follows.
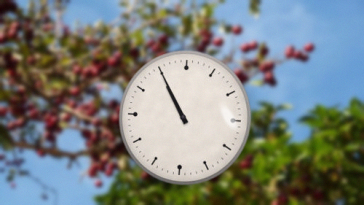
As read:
10.55
